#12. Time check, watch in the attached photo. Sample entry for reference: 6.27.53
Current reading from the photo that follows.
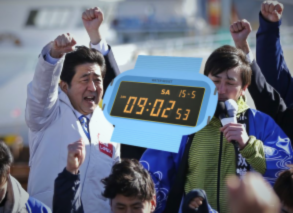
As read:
9.02.53
